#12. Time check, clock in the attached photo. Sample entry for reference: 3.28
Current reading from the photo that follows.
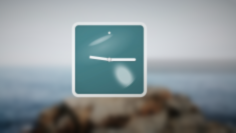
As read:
9.15
